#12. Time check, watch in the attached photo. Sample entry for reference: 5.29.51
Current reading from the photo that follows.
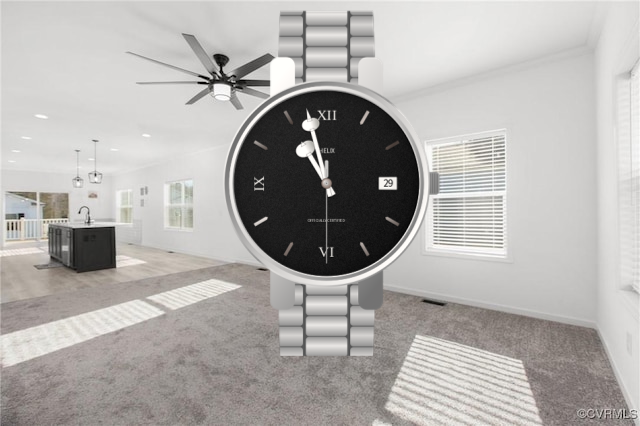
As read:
10.57.30
